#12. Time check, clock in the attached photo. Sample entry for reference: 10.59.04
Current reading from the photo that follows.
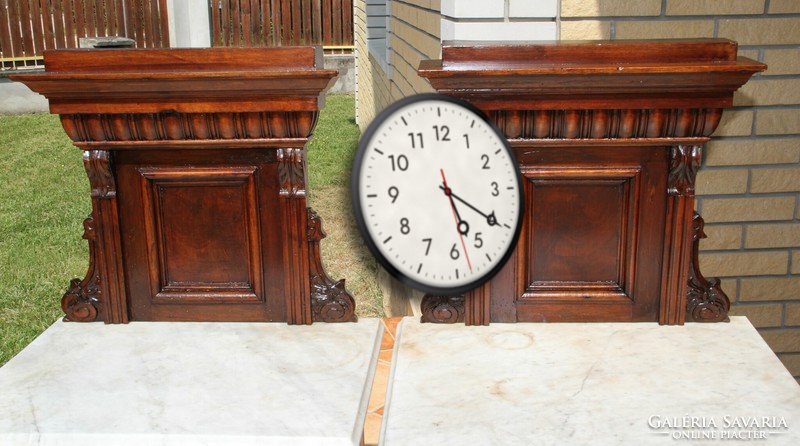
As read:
5.20.28
